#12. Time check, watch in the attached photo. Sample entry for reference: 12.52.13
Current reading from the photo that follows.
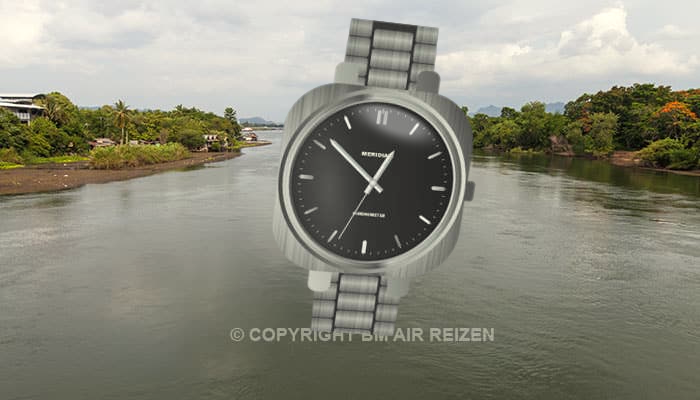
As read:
12.51.34
